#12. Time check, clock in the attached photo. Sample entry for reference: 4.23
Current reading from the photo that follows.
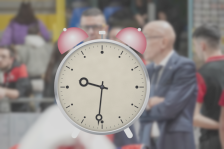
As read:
9.31
